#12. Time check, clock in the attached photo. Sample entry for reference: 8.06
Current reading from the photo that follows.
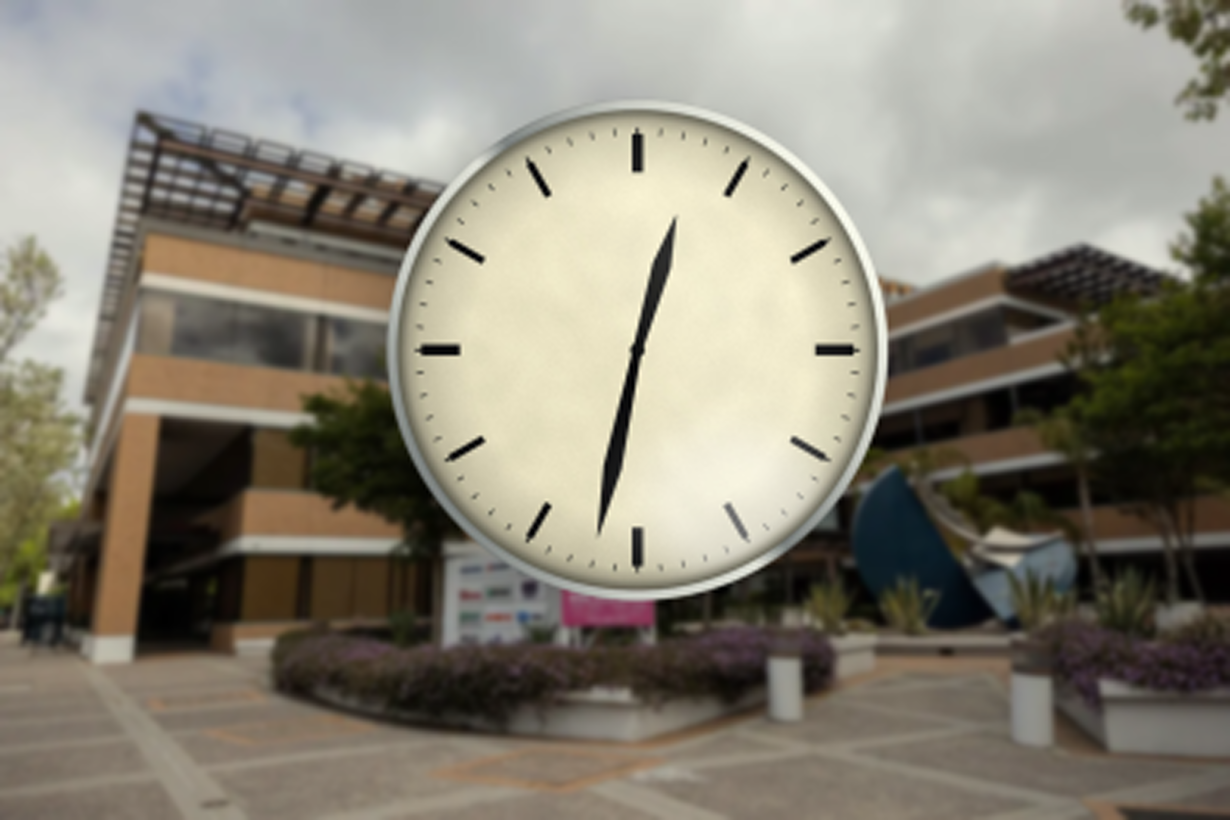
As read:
12.32
